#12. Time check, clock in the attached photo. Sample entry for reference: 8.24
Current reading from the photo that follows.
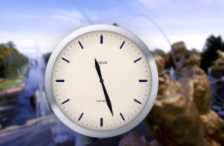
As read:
11.27
